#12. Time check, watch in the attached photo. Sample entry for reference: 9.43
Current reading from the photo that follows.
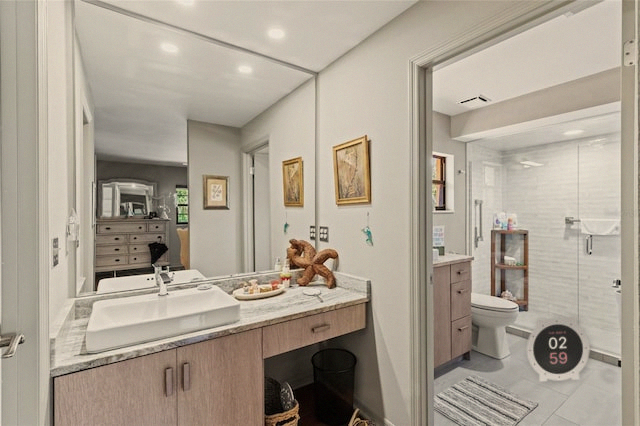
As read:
2.59
